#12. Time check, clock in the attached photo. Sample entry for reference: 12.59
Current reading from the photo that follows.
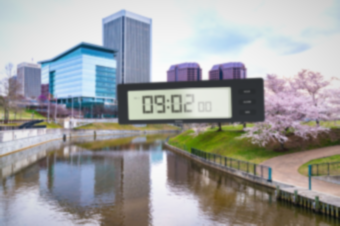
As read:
9.02
